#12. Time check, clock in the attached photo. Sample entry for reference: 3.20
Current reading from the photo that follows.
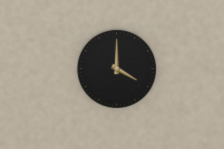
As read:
4.00
